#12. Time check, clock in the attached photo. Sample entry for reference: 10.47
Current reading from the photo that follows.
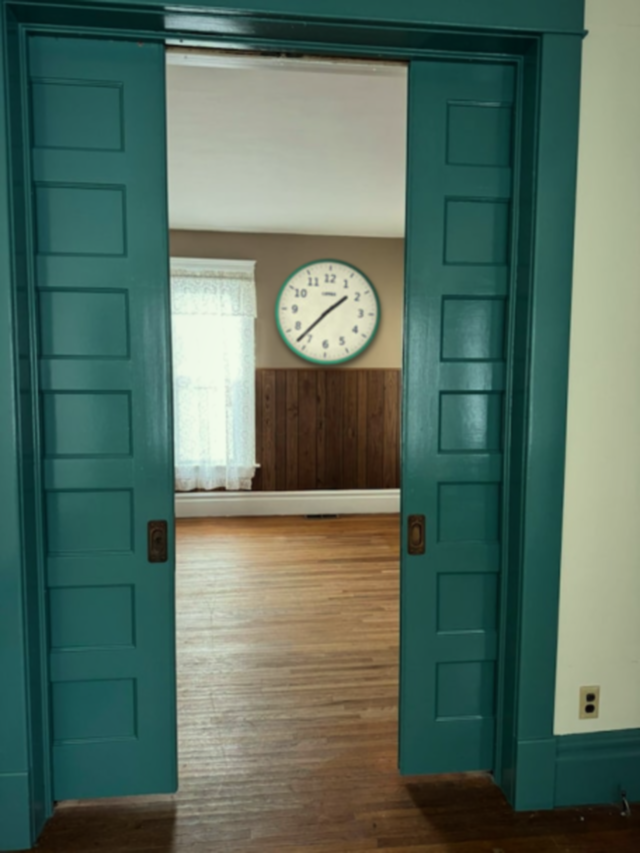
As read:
1.37
